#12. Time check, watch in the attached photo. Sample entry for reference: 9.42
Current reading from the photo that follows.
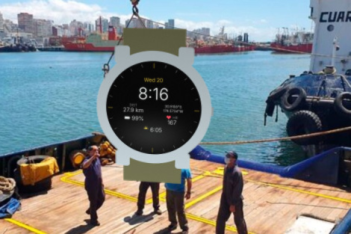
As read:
8.16
